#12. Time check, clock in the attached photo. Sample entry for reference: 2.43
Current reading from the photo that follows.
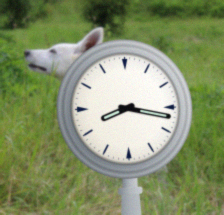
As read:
8.17
